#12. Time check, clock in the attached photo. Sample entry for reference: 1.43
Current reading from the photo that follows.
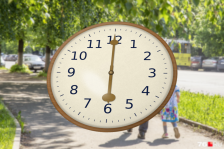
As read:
6.00
